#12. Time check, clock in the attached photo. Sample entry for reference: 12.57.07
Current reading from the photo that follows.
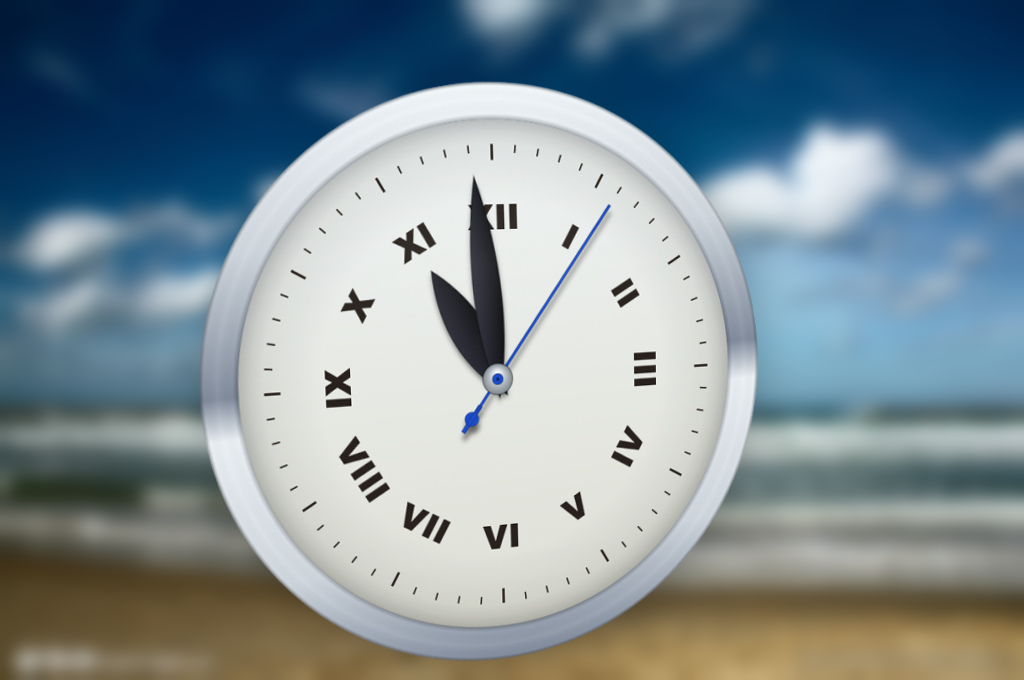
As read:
10.59.06
